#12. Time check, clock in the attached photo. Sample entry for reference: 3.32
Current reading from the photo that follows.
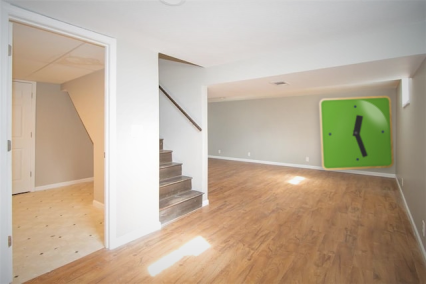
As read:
12.27
